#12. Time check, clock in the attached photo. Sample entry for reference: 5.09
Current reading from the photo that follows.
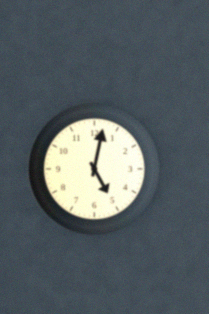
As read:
5.02
